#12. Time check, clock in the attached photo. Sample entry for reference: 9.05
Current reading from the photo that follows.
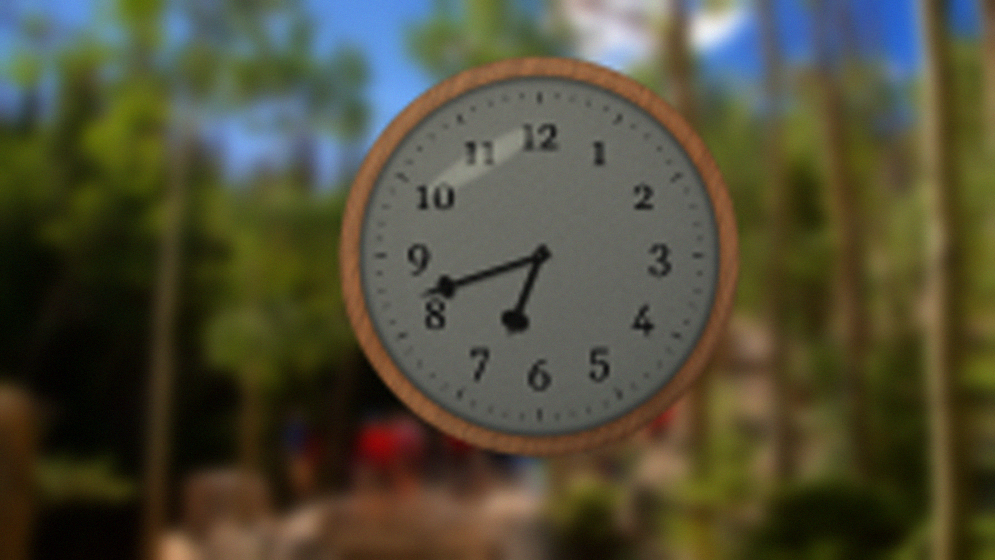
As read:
6.42
